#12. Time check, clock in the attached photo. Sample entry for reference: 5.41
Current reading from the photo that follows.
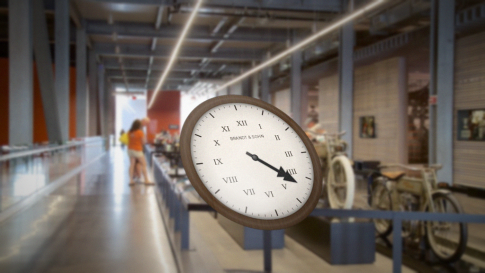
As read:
4.22
